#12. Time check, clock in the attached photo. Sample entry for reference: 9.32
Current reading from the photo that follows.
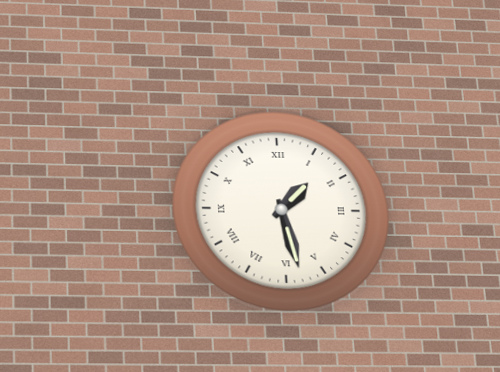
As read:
1.28
